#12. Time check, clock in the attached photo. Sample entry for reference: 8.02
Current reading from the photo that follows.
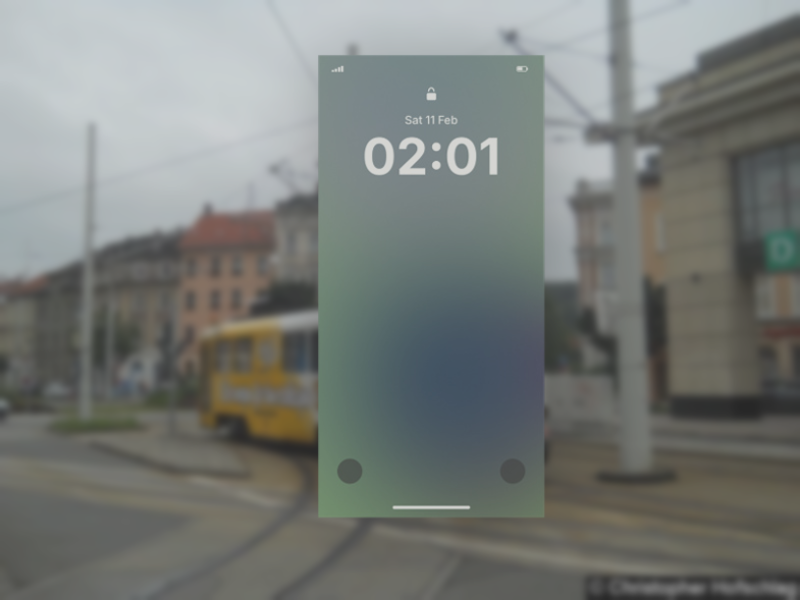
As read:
2.01
